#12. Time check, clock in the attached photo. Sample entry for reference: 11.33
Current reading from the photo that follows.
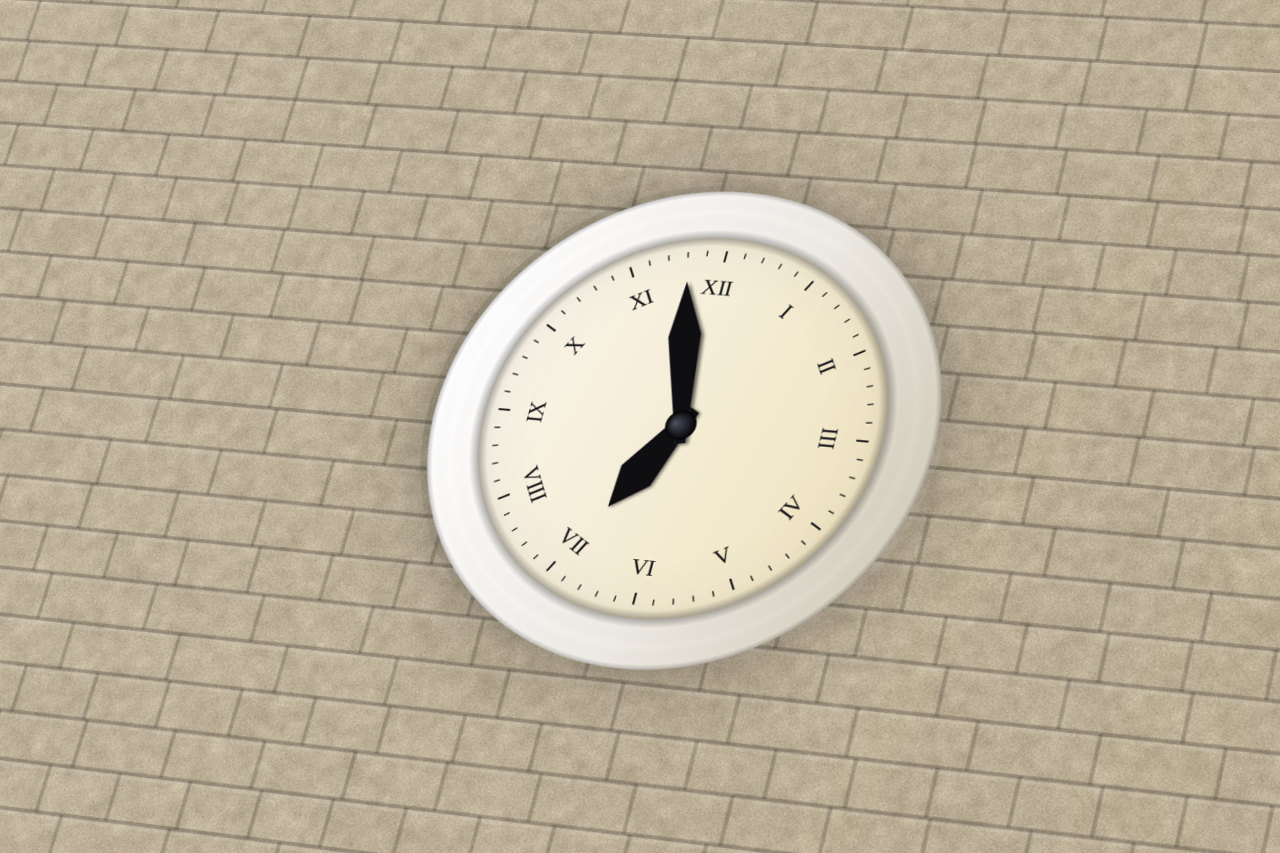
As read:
6.58
